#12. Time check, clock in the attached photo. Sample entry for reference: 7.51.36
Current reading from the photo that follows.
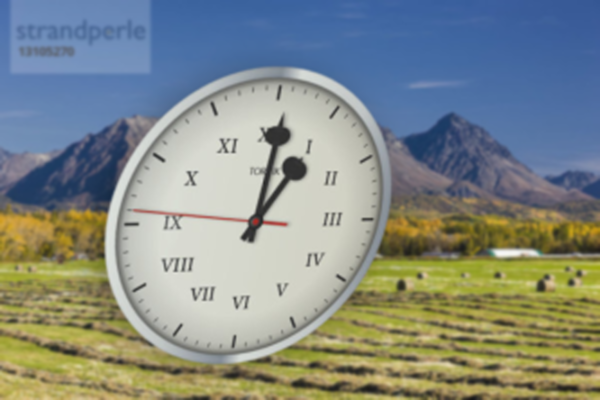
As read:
1.00.46
